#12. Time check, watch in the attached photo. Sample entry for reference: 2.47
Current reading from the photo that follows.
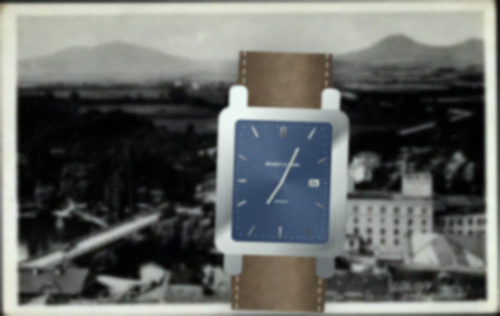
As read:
7.04
